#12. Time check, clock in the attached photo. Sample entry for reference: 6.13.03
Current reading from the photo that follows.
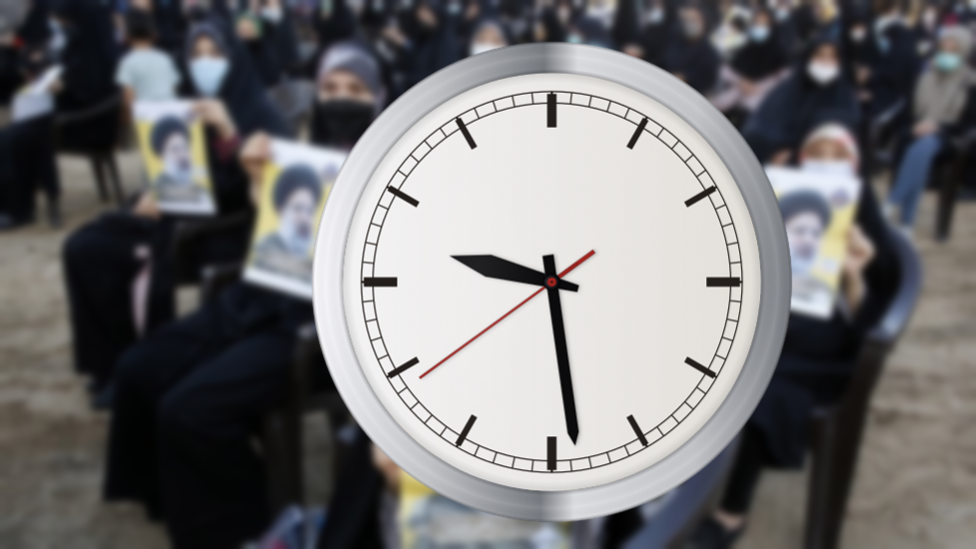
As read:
9.28.39
